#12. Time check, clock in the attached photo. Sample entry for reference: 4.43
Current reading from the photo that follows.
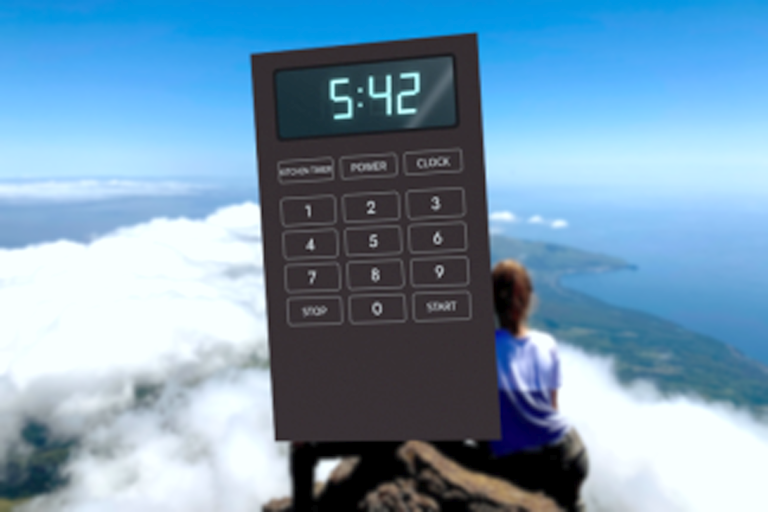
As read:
5.42
